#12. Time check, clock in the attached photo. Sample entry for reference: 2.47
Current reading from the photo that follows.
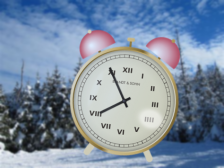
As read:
7.55
